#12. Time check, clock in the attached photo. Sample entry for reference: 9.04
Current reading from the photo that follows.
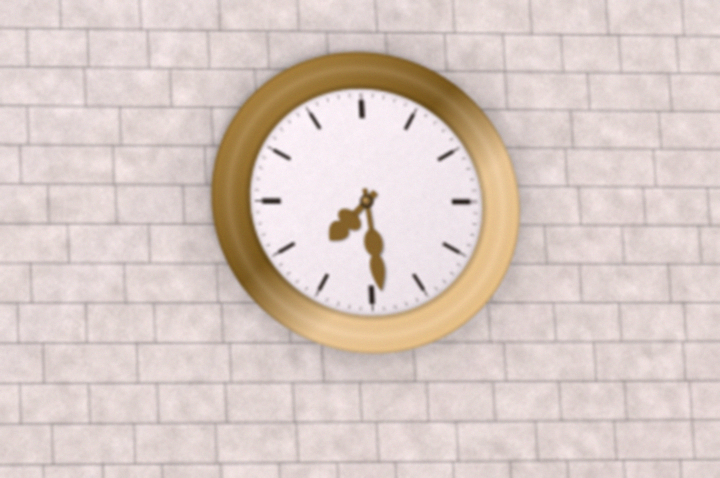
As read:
7.29
